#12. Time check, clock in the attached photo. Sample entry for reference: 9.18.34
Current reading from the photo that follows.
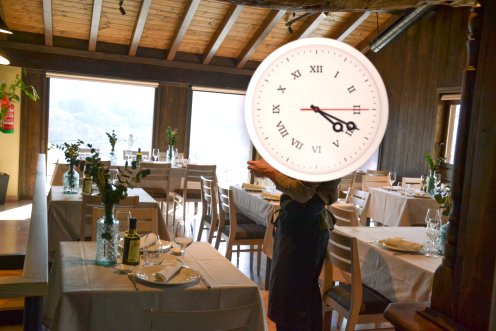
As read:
4.19.15
